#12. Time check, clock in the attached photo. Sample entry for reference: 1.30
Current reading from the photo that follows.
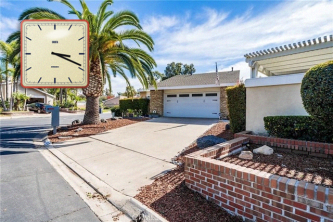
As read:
3.19
